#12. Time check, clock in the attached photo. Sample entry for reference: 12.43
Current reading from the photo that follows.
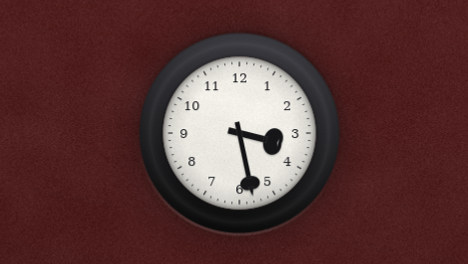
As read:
3.28
